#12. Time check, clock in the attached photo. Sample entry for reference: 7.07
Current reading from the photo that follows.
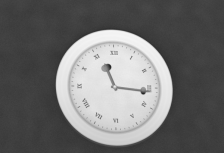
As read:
11.16
